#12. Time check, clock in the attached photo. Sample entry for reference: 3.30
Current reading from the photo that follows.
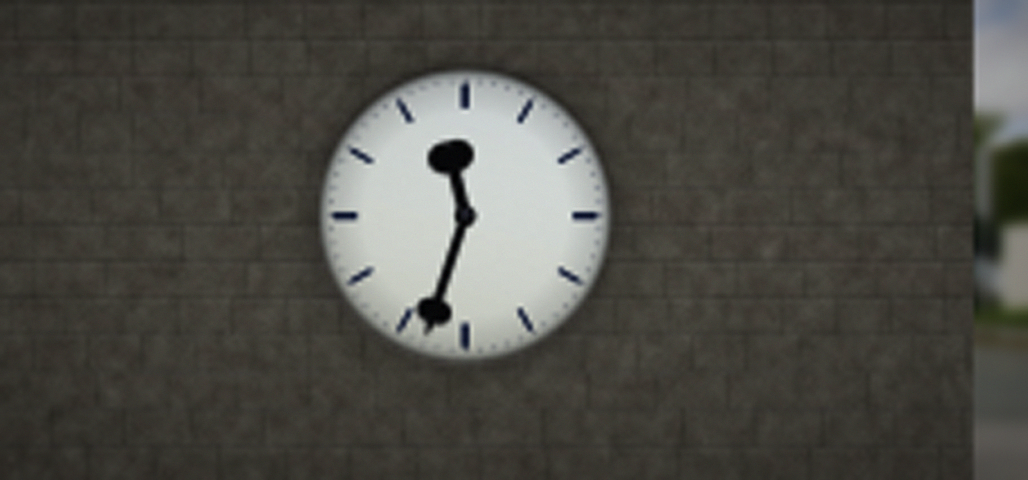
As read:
11.33
